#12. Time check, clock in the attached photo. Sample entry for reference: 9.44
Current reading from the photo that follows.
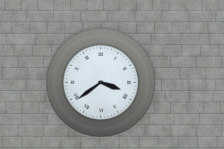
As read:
3.39
